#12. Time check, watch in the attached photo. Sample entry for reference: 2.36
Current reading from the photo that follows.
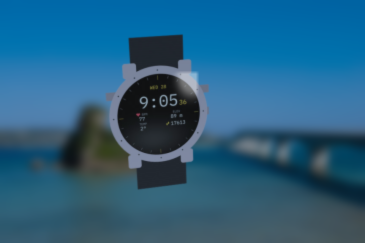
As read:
9.05
